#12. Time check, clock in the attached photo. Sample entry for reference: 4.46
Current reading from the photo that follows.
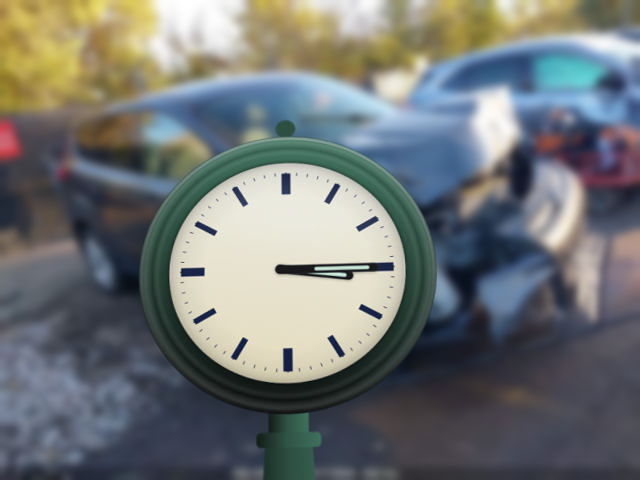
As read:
3.15
